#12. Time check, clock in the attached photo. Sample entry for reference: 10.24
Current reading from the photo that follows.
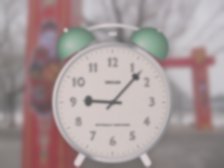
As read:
9.07
